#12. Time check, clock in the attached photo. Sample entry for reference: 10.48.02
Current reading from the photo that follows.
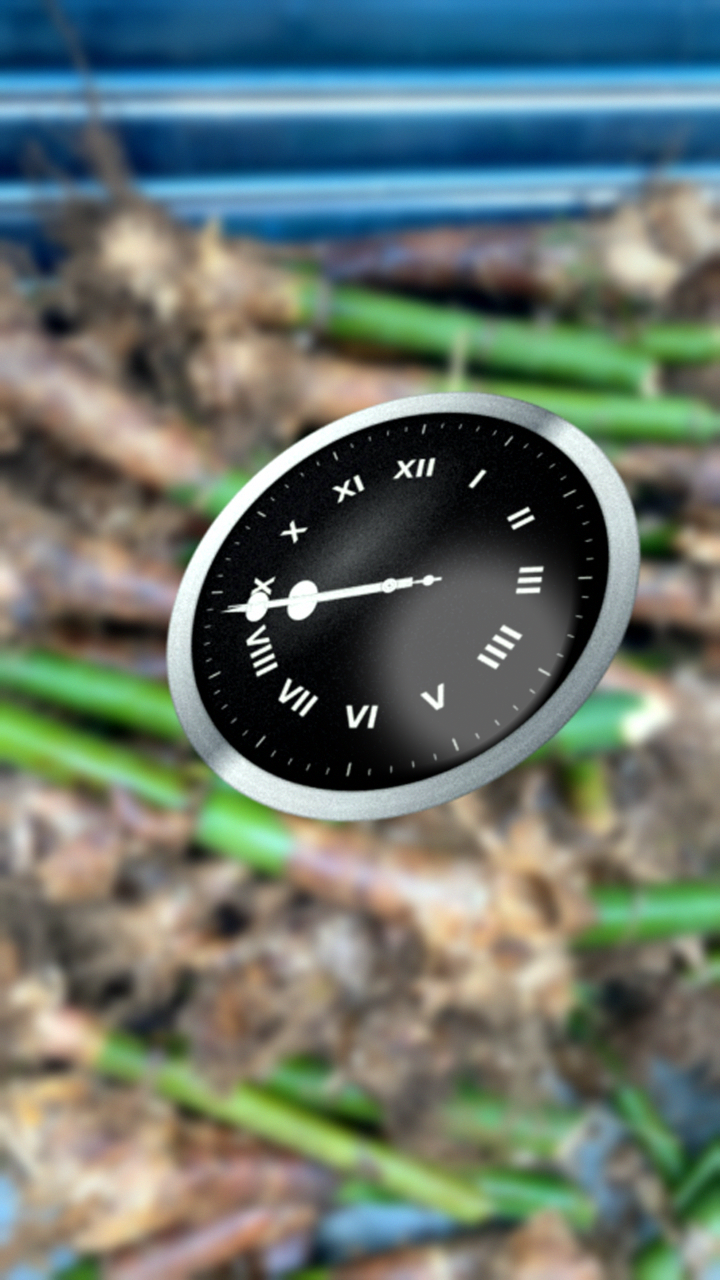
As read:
8.43.44
